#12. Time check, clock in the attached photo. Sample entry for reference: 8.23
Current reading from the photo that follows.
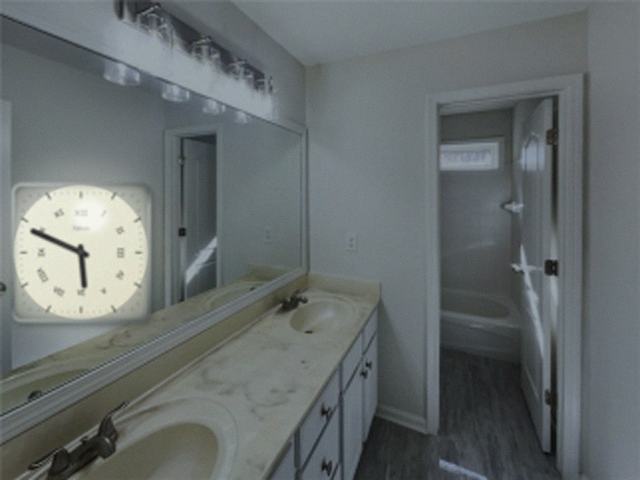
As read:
5.49
